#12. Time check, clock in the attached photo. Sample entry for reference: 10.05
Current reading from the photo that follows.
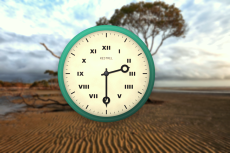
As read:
2.30
